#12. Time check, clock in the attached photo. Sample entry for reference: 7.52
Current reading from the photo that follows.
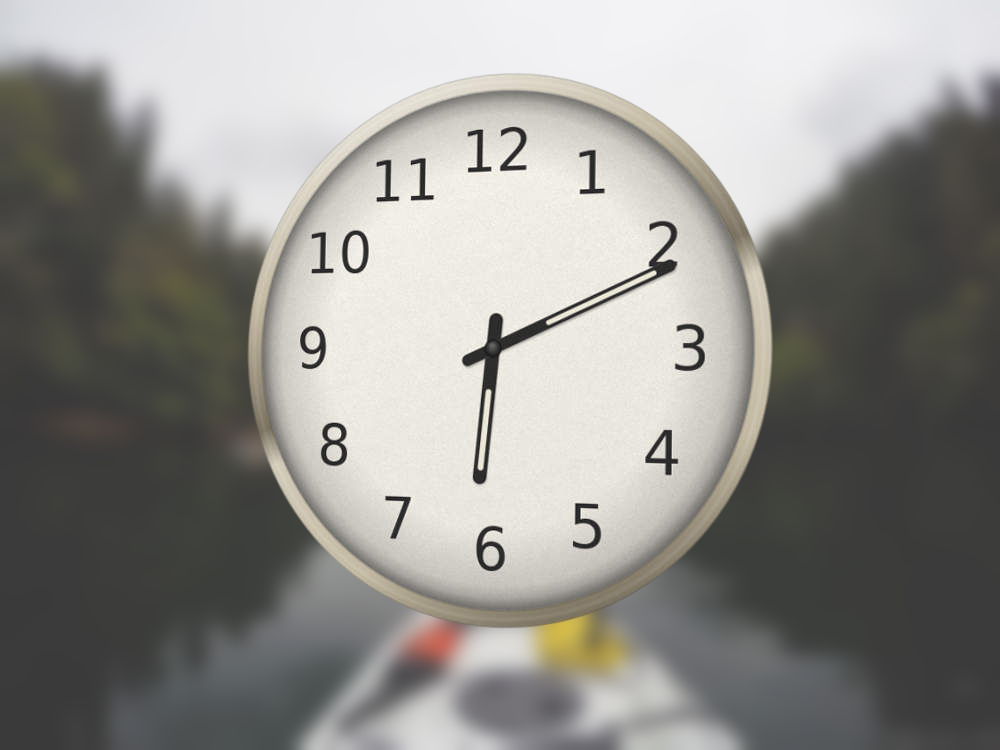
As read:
6.11
